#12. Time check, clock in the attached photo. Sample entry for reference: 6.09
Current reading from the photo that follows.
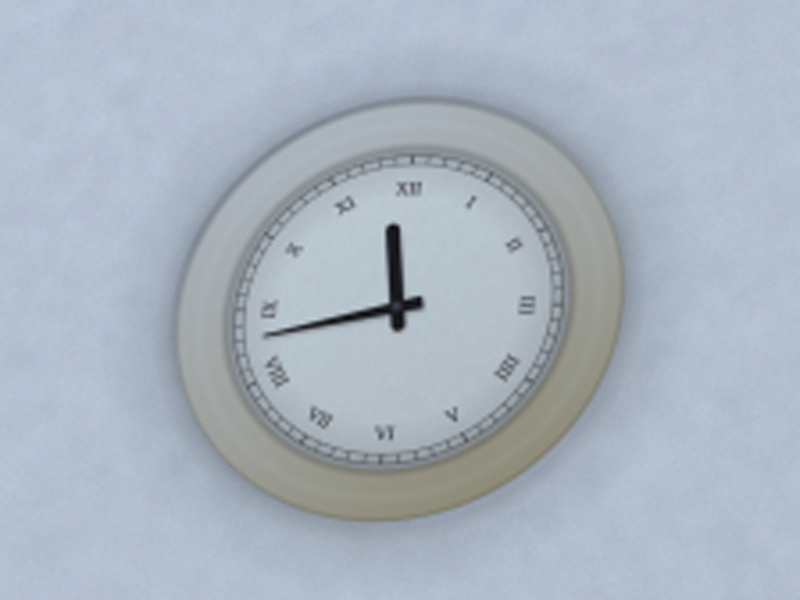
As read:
11.43
